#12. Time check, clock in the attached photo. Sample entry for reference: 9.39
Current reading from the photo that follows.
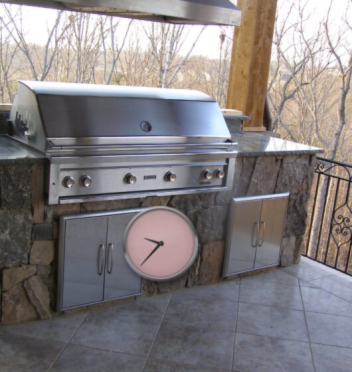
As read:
9.37
